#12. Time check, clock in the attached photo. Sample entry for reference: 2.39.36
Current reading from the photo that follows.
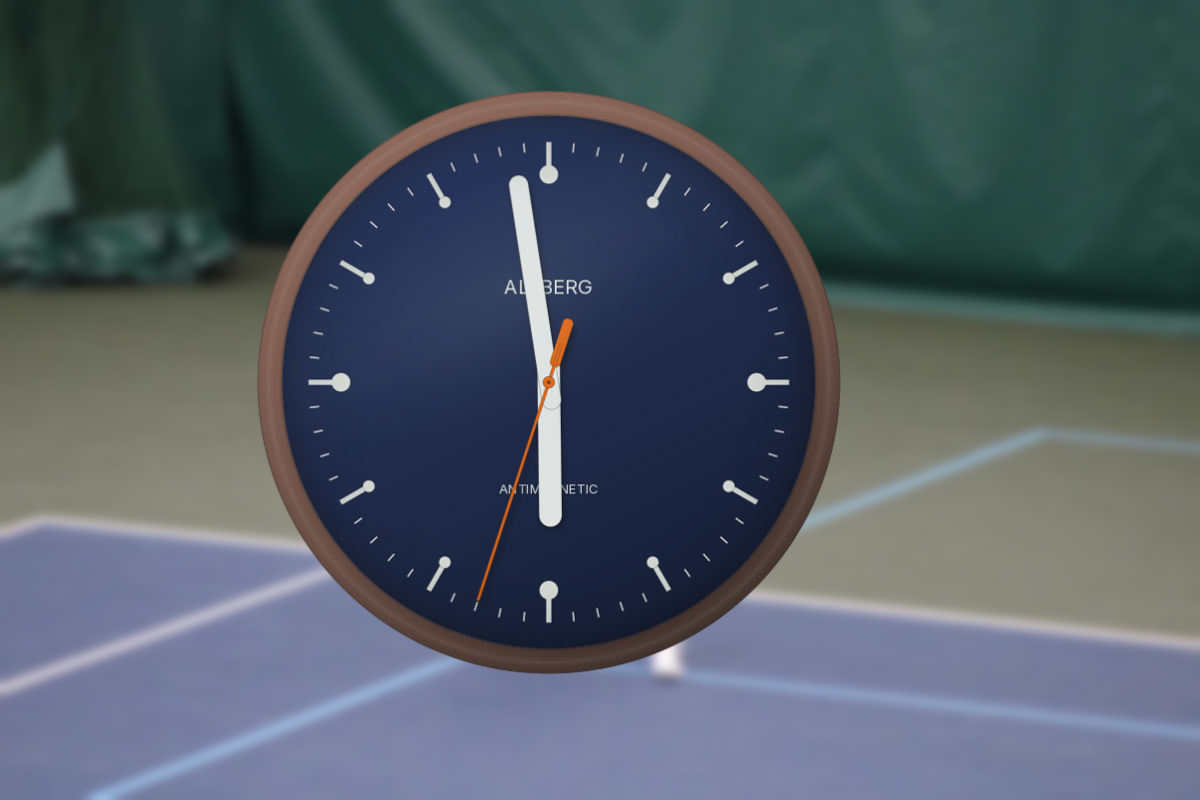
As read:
5.58.33
